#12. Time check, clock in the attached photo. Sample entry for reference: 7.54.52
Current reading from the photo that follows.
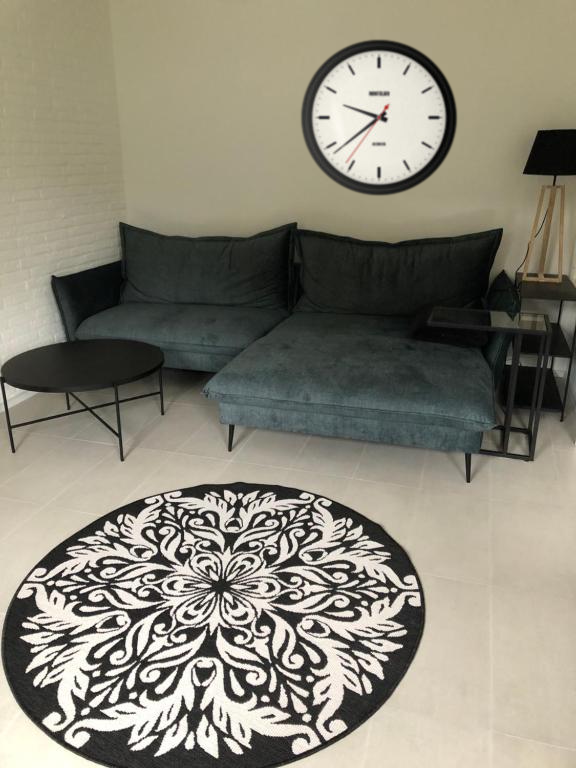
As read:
9.38.36
